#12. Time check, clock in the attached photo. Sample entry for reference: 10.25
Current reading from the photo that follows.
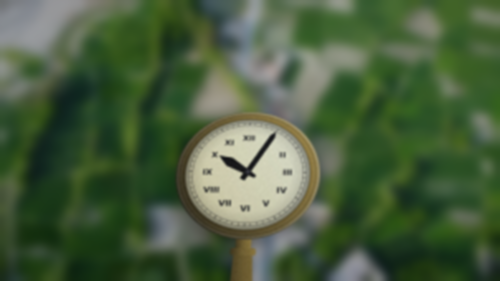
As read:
10.05
